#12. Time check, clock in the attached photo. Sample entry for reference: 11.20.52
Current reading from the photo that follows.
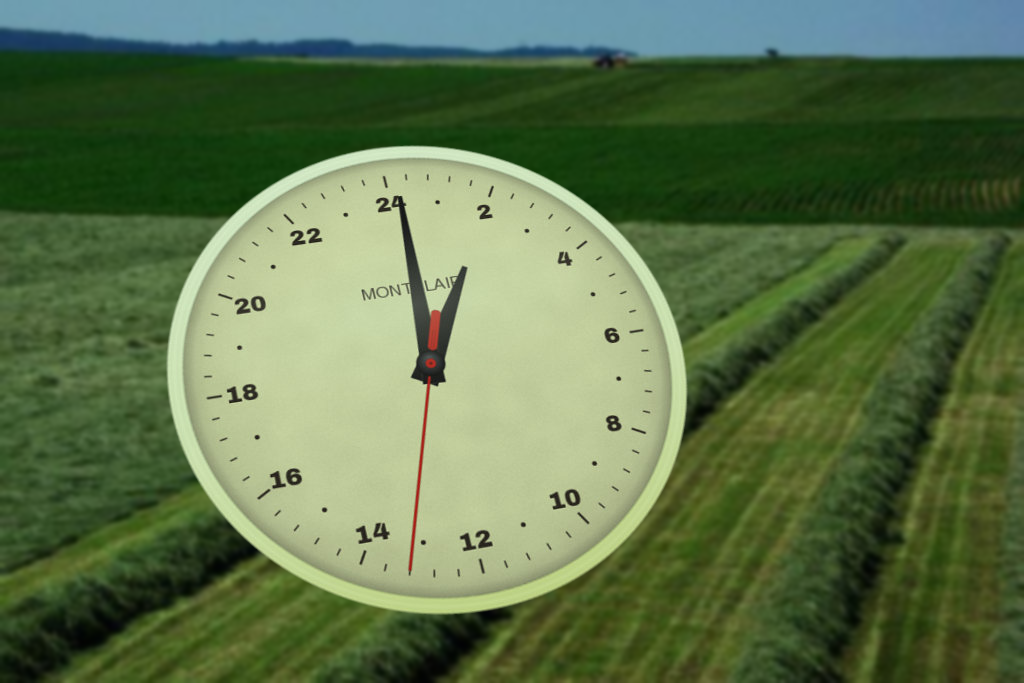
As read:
2.00.33
